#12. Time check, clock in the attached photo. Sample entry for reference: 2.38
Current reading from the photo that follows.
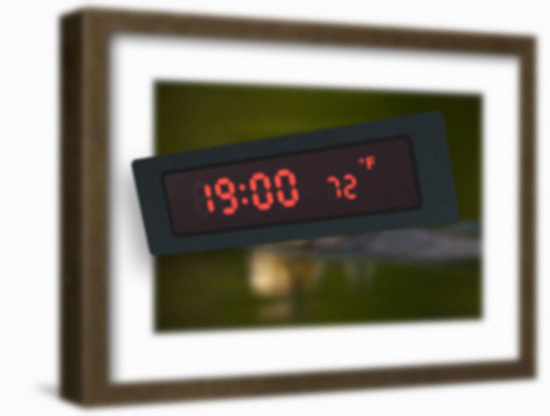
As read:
19.00
